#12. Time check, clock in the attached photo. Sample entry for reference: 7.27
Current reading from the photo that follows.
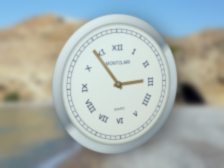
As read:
2.54
